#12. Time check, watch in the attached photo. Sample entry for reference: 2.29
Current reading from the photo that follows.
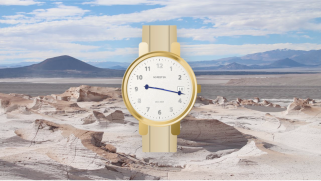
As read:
9.17
